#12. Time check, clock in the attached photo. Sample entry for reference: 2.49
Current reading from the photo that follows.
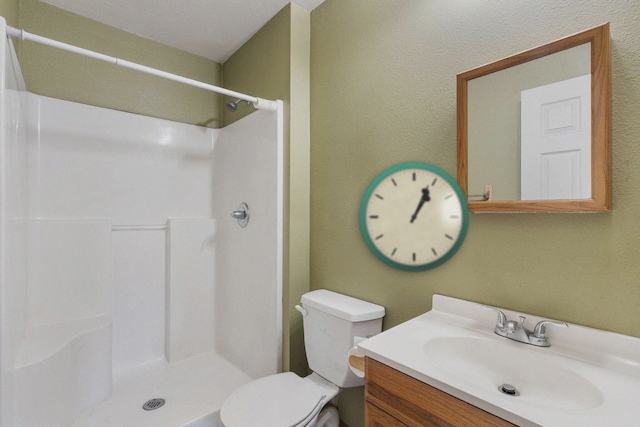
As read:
1.04
